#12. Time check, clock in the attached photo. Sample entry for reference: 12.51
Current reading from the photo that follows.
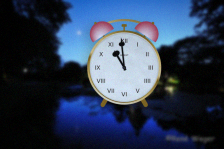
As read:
10.59
